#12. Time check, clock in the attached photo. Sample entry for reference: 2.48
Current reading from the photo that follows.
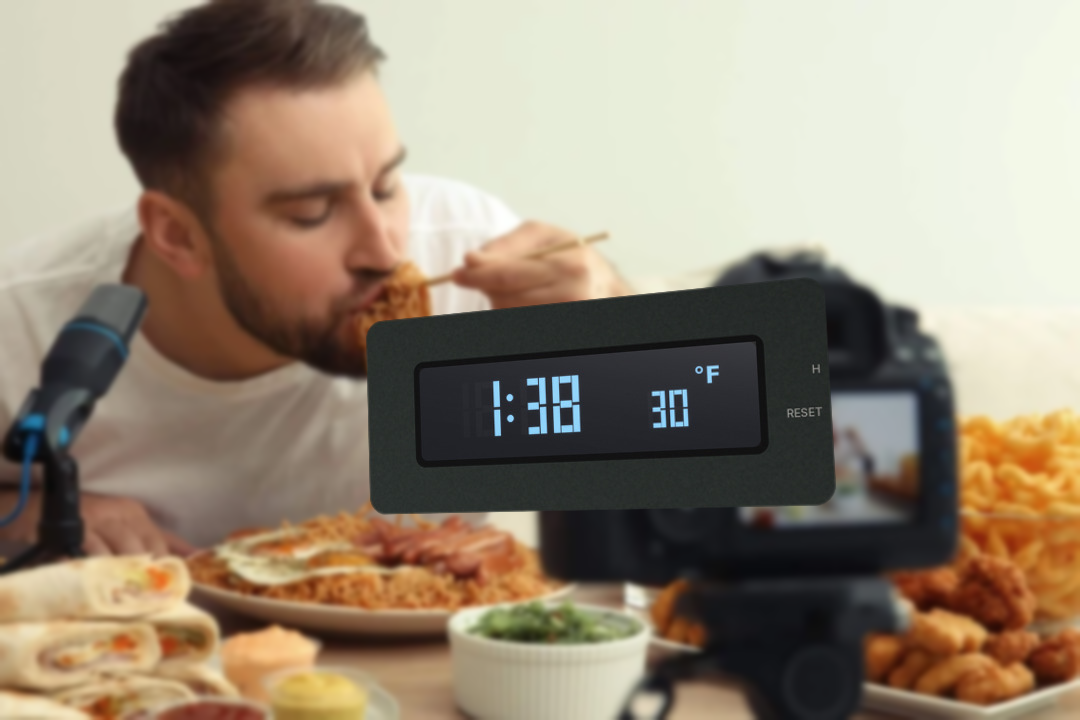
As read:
1.38
